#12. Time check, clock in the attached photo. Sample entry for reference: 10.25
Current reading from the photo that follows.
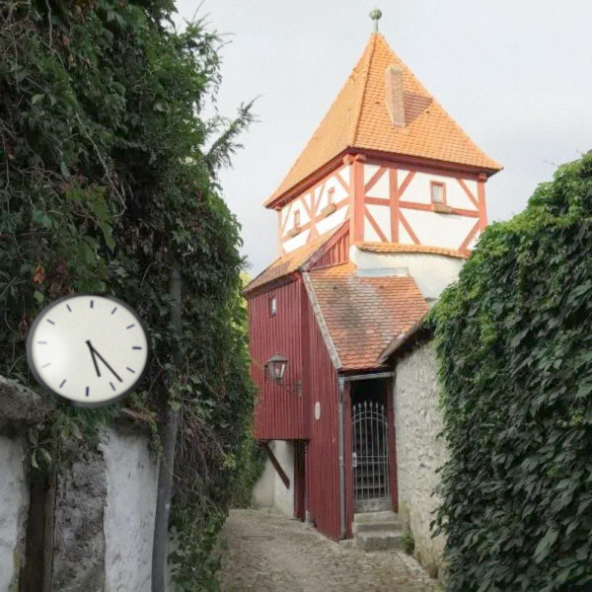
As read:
5.23
